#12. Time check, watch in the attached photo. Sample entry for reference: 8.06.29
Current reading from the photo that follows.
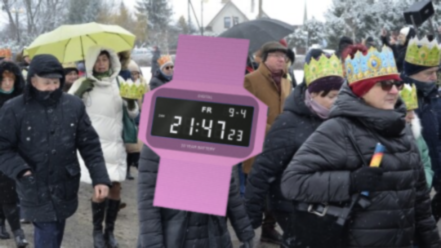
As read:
21.47.23
